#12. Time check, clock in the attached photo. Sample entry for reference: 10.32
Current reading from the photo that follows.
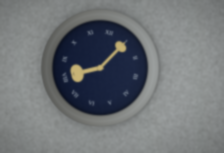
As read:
8.05
